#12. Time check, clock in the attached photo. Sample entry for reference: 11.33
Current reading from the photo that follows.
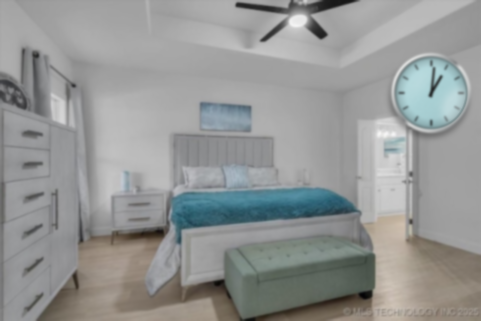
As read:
1.01
